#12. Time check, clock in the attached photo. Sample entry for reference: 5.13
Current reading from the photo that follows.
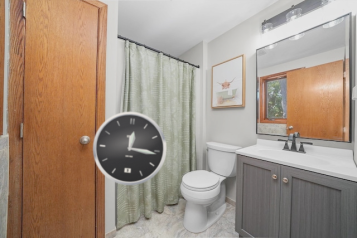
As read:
12.16
